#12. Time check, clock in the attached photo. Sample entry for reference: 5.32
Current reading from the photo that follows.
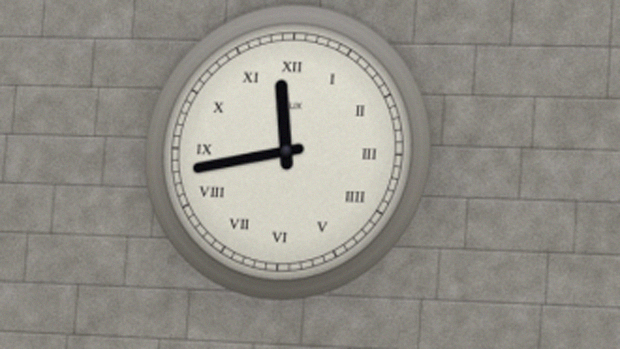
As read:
11.43
